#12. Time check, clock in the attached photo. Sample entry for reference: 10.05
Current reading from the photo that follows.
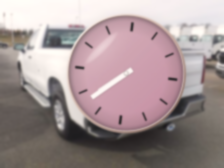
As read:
7.38
